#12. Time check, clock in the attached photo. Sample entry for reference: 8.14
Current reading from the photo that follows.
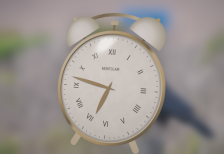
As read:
6.47
